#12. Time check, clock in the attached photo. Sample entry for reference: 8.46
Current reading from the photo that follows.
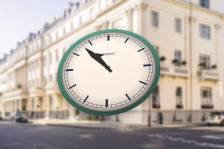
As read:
10.53
